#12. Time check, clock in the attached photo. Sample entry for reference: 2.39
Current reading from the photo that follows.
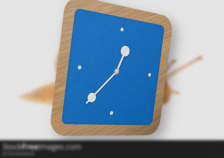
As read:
12.37
